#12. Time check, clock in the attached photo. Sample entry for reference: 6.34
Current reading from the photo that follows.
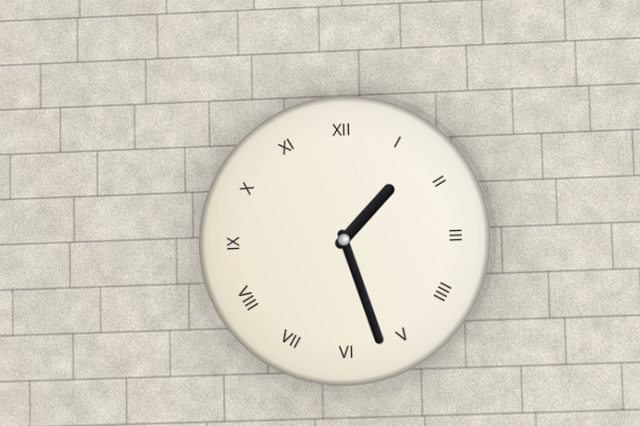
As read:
1.27
